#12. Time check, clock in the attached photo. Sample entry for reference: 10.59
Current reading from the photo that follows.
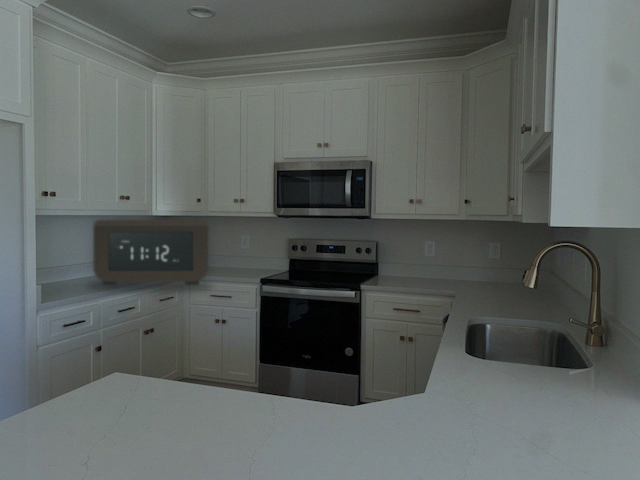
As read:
11.12
